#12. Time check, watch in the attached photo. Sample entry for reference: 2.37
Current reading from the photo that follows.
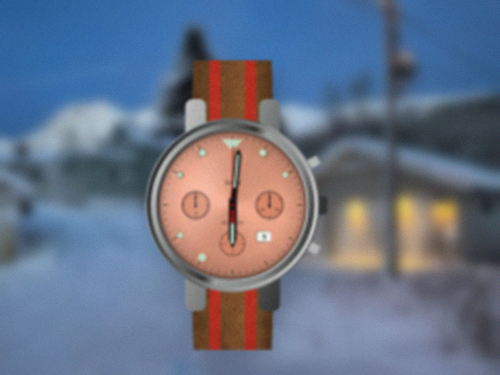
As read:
6.01
